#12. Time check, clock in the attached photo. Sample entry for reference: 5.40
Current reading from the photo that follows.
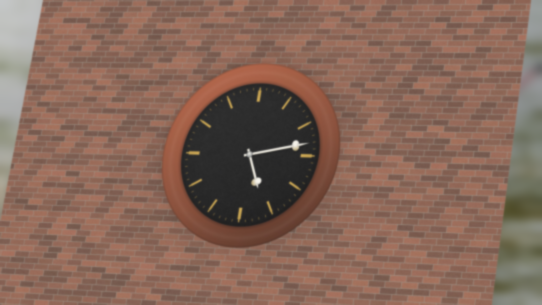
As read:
5.13
